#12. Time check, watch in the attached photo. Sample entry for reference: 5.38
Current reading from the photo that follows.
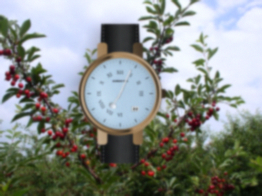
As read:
7.04
